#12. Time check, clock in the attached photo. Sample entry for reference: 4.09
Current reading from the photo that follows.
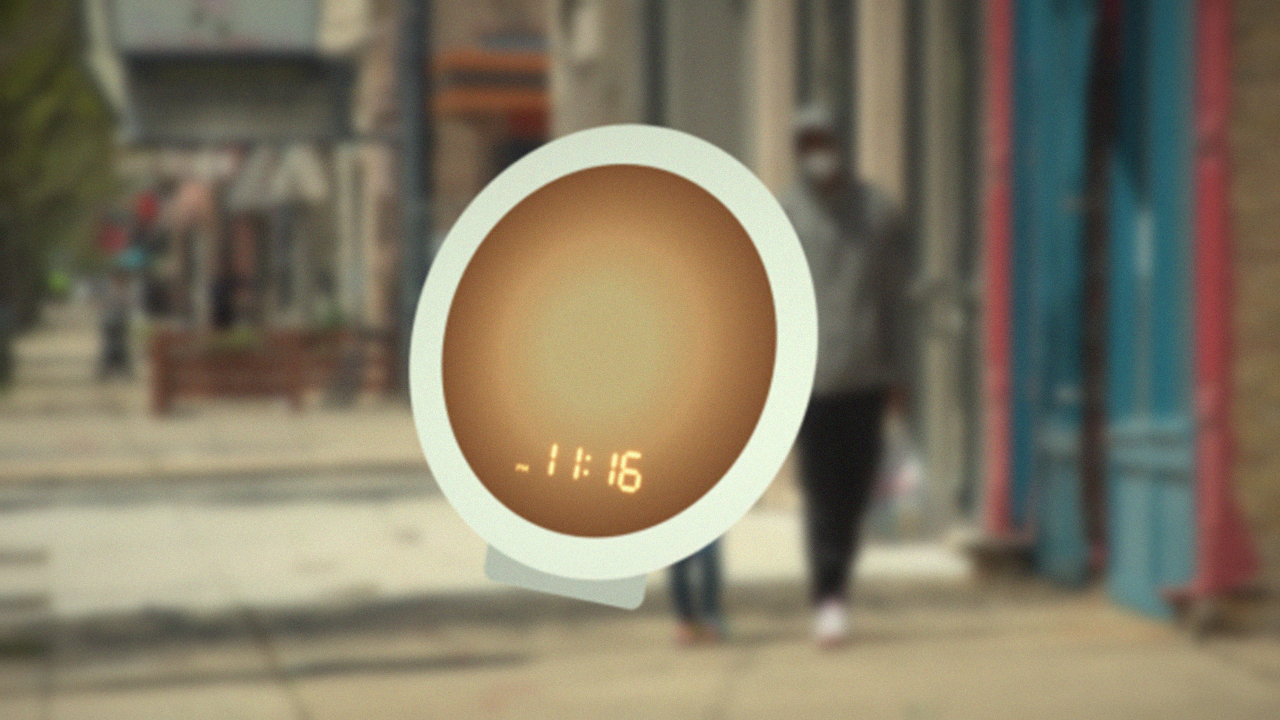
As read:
11.16
